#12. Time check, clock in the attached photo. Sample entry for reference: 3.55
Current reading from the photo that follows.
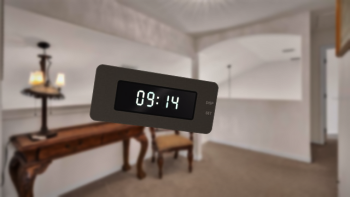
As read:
9.14
